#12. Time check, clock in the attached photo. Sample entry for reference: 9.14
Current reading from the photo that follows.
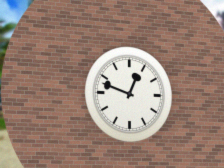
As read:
12.48
